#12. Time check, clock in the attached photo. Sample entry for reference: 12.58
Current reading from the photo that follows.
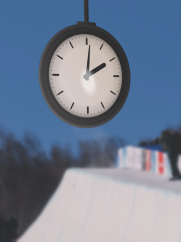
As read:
2.01
